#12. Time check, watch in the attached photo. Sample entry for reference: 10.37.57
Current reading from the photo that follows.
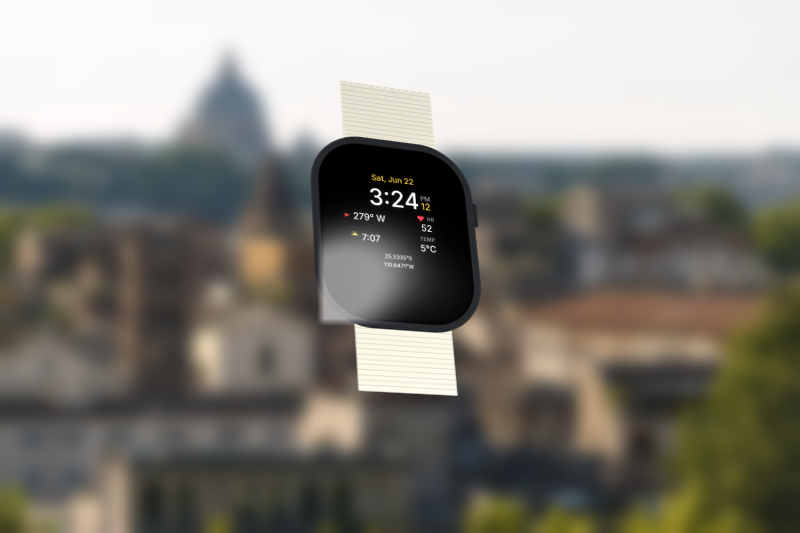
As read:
3.24.12
